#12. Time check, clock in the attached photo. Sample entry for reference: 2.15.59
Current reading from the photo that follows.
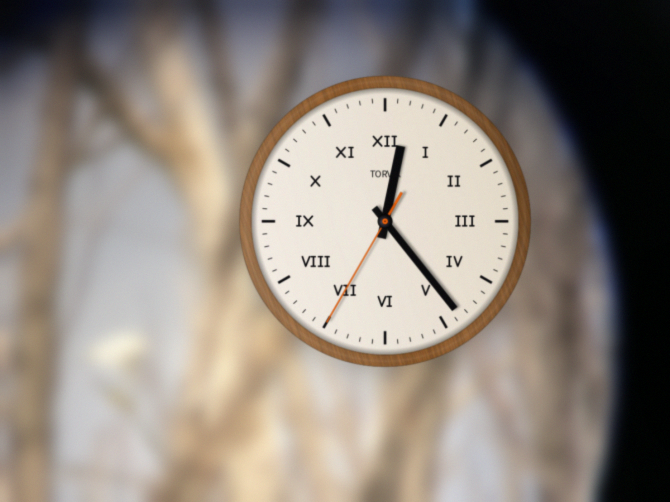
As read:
12.23.35
